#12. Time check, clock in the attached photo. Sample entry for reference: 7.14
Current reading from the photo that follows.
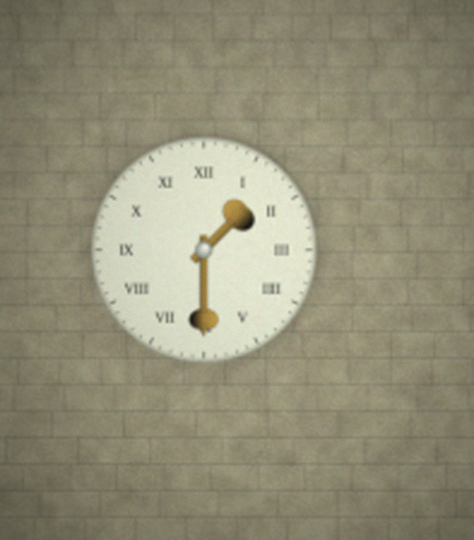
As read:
1.30
